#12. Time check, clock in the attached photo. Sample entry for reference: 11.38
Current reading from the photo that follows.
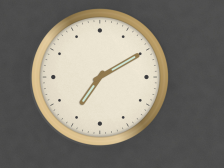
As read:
7.10
